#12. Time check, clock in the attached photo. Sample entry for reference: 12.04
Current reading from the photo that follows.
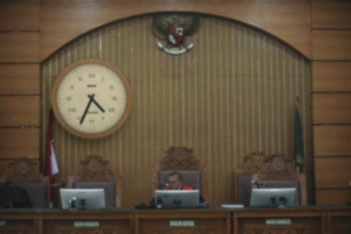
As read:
4.34
